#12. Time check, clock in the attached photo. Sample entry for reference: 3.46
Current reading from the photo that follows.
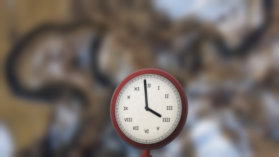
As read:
3.59
